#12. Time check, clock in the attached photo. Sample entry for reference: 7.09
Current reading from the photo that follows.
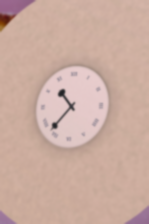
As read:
10.37
